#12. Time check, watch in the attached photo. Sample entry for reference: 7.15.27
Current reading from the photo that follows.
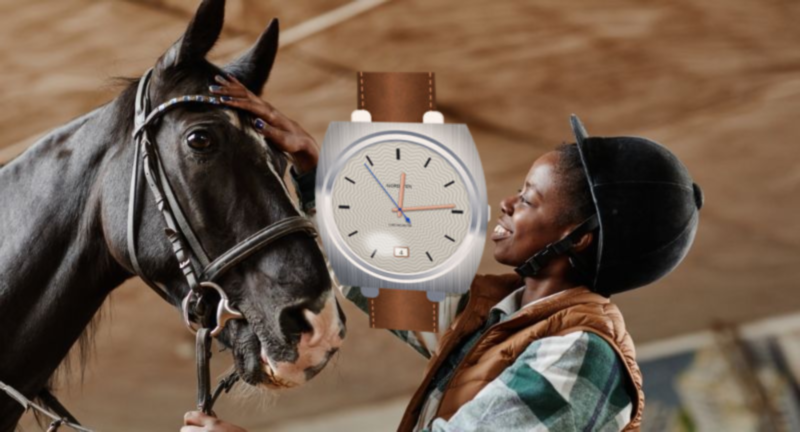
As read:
12.13.54
